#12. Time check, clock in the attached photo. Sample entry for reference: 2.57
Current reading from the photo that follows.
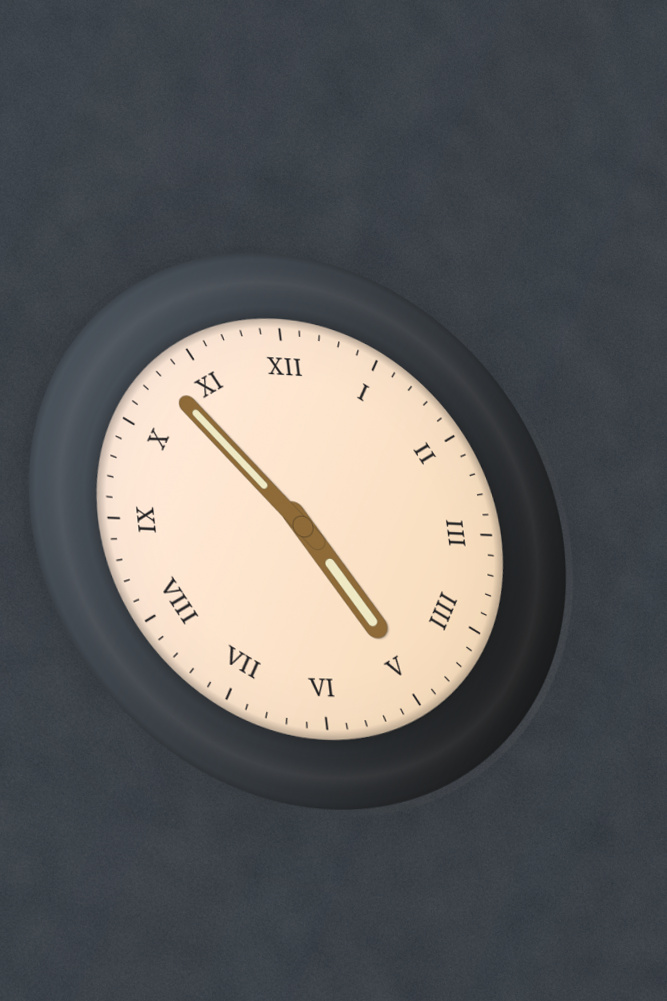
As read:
4.53
